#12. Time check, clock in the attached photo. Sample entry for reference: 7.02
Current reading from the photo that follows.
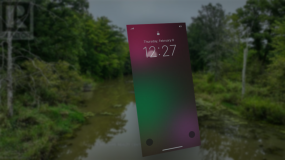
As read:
12.27
